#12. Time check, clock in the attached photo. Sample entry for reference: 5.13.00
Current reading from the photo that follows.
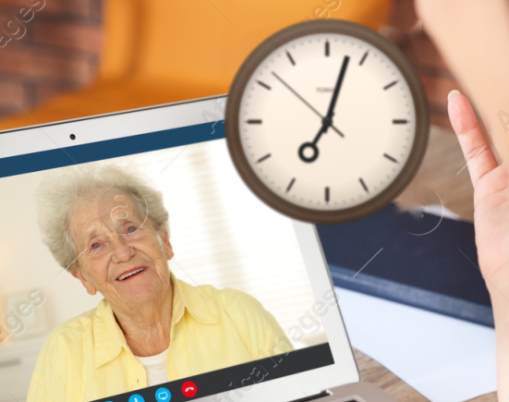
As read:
7.02.52
